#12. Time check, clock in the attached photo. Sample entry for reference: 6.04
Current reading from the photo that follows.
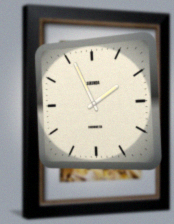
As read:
1.56
